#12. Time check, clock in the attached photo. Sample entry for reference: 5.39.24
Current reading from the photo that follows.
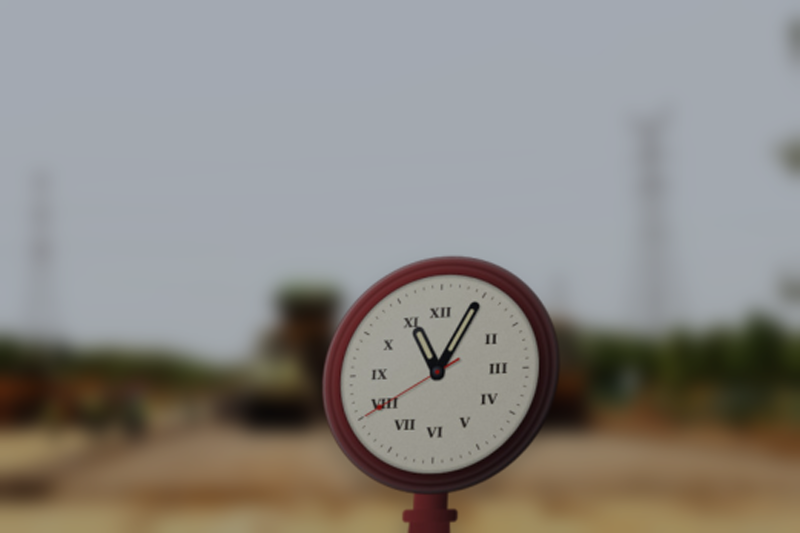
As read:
11.04.40
